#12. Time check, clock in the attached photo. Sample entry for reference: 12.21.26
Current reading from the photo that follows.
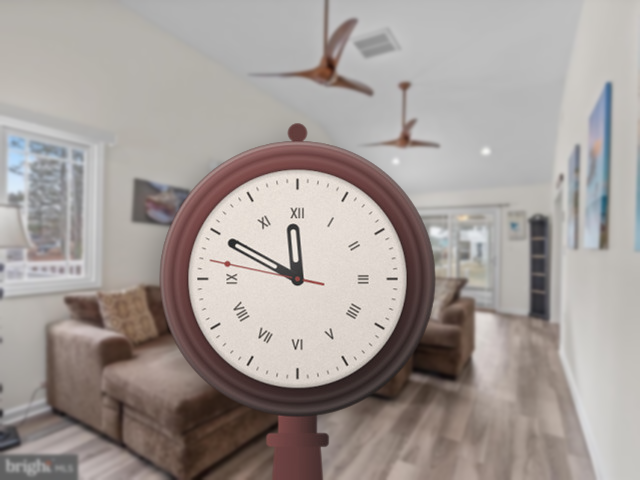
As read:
11.49.47
